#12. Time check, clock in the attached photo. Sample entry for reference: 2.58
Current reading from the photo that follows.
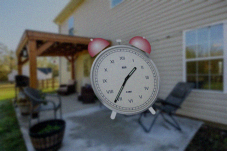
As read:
1.36
